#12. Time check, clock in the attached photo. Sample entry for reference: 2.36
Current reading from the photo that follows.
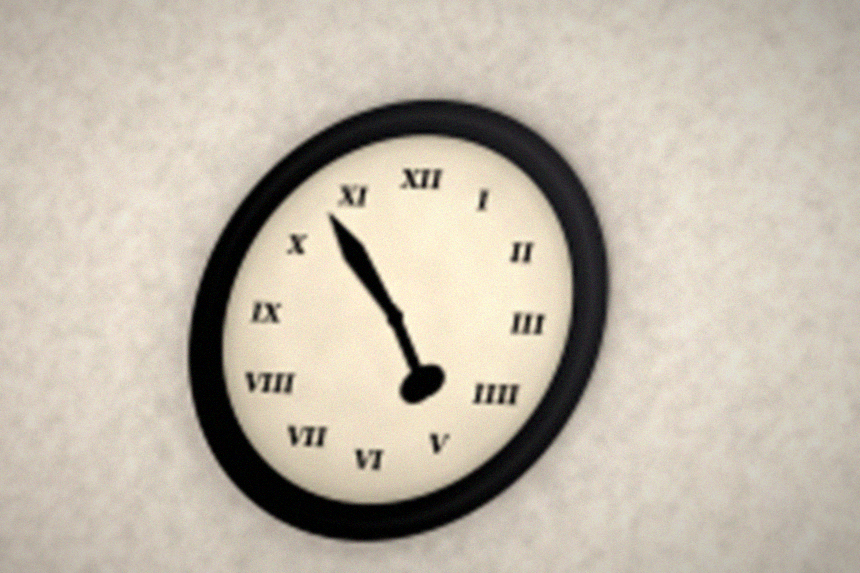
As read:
4.53
